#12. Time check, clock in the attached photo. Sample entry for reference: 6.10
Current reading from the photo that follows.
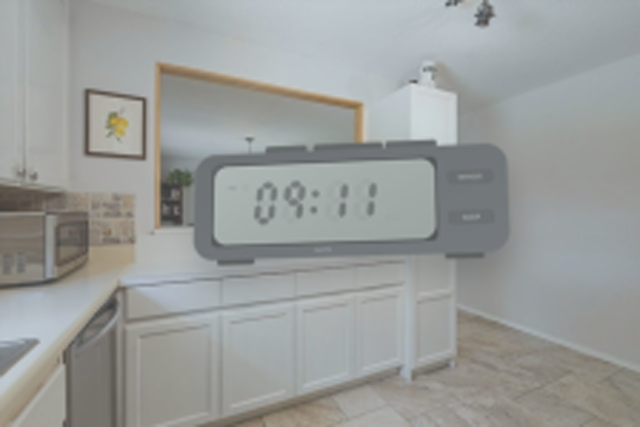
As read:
9.11
